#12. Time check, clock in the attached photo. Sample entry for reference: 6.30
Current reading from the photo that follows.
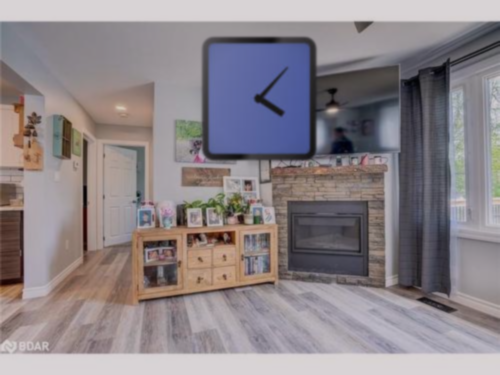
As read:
4.07
